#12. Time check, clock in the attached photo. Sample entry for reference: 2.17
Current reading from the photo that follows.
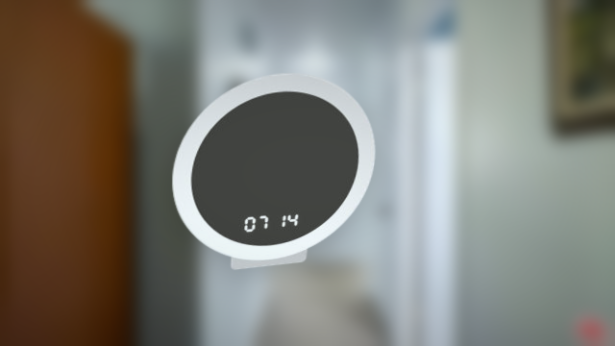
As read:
7.14
